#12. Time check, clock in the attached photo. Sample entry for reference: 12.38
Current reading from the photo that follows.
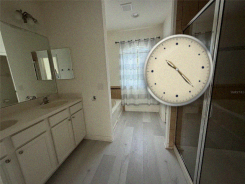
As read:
10.23
